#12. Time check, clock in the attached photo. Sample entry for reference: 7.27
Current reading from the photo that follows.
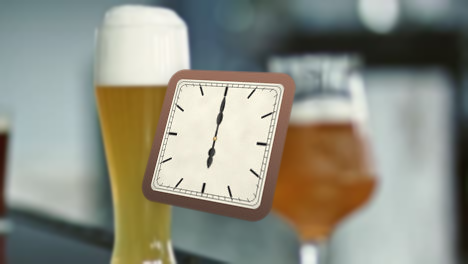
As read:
6.00
